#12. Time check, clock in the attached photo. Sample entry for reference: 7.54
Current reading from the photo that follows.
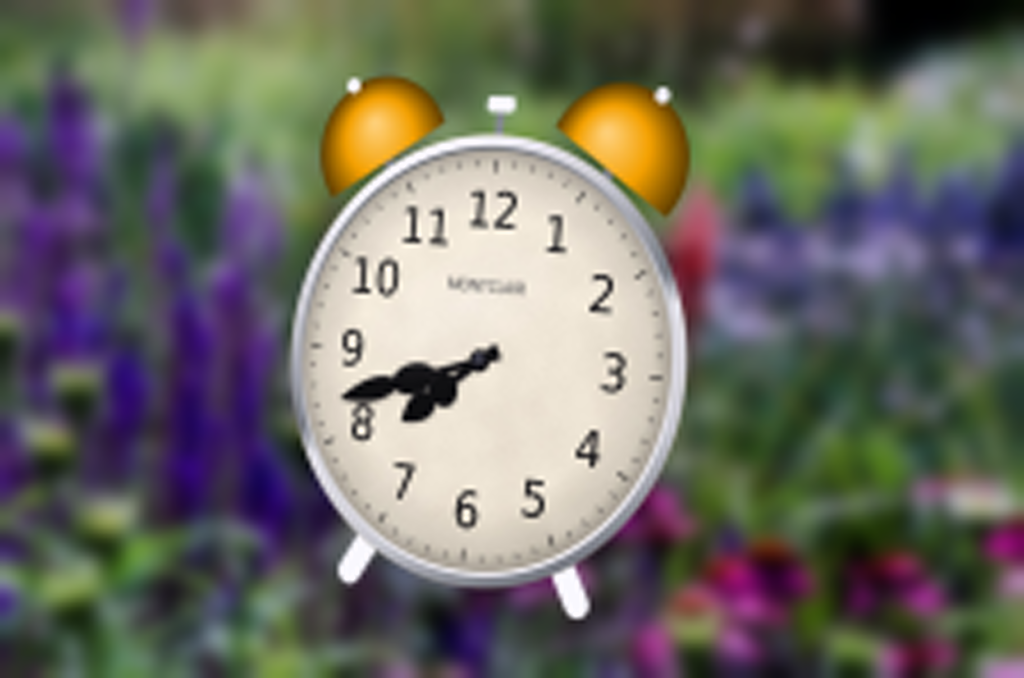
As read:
7.42
